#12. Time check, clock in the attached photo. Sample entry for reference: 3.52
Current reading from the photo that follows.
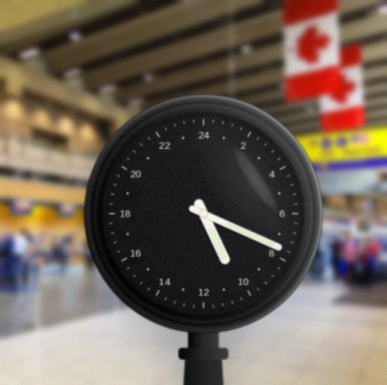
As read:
10.19
